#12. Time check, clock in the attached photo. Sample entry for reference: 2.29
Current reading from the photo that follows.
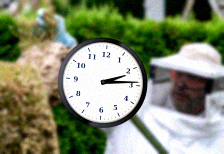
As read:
2.14
